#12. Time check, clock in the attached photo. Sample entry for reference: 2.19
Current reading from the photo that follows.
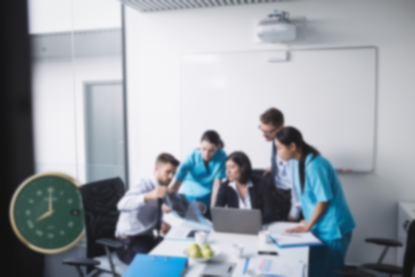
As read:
8.00
